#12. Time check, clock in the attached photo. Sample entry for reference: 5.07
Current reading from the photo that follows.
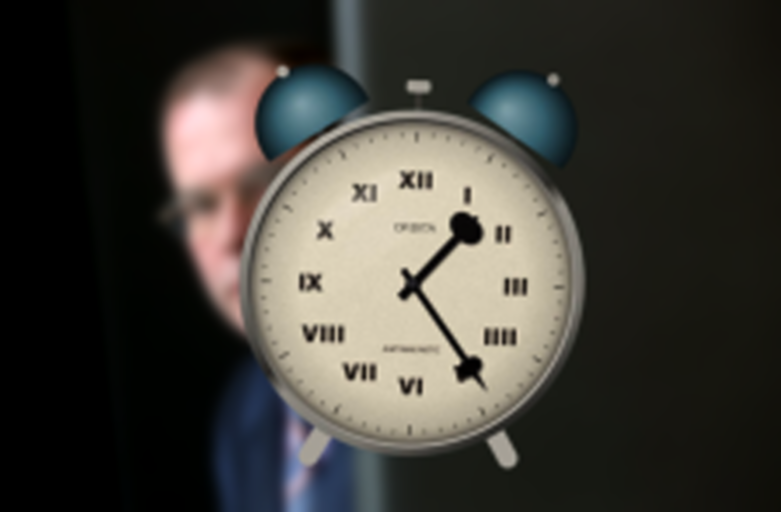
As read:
1.24
